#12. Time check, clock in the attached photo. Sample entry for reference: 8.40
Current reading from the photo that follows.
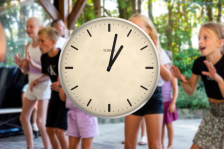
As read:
1.02
